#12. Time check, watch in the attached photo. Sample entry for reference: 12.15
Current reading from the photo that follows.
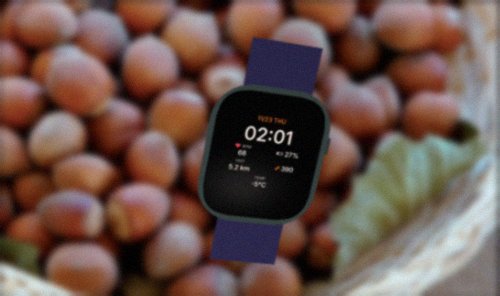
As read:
2.01
